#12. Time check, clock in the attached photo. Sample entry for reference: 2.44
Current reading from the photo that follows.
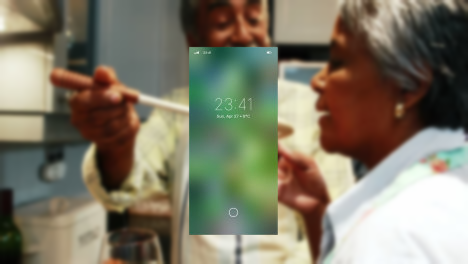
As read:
23.41
